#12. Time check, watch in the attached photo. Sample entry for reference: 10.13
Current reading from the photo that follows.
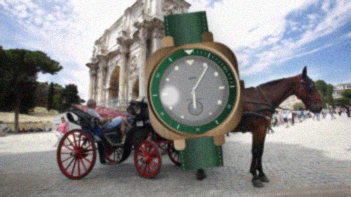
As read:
6.06
